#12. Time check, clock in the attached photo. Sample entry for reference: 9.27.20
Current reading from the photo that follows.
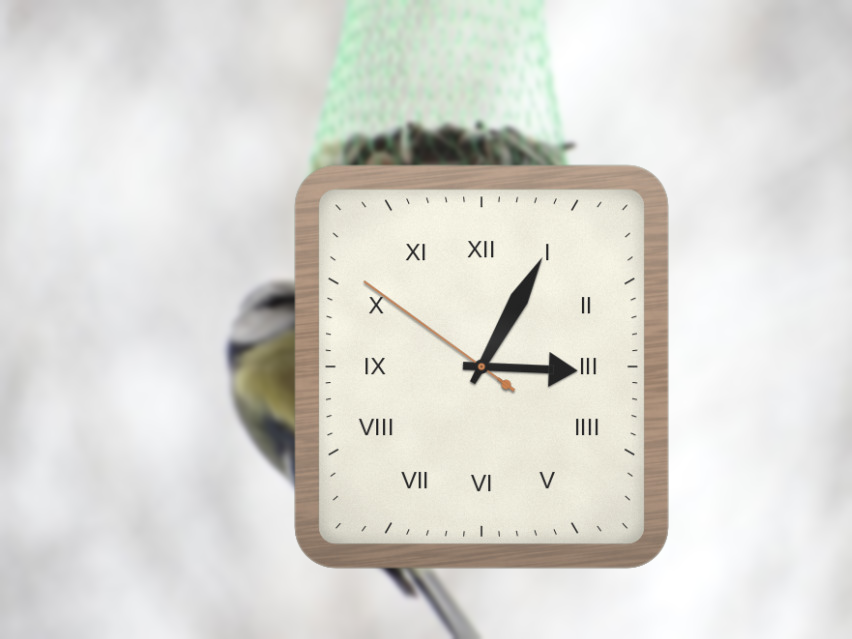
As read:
3.04.51
